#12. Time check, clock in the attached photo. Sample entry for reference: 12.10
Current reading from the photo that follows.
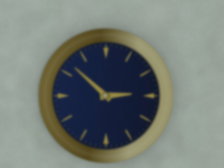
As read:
2.52
